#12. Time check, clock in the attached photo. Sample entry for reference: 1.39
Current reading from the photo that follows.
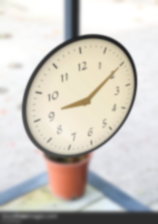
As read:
9.10
